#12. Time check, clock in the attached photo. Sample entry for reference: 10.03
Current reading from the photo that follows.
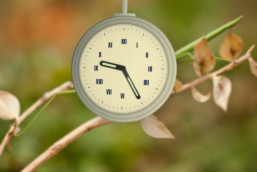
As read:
9.25
